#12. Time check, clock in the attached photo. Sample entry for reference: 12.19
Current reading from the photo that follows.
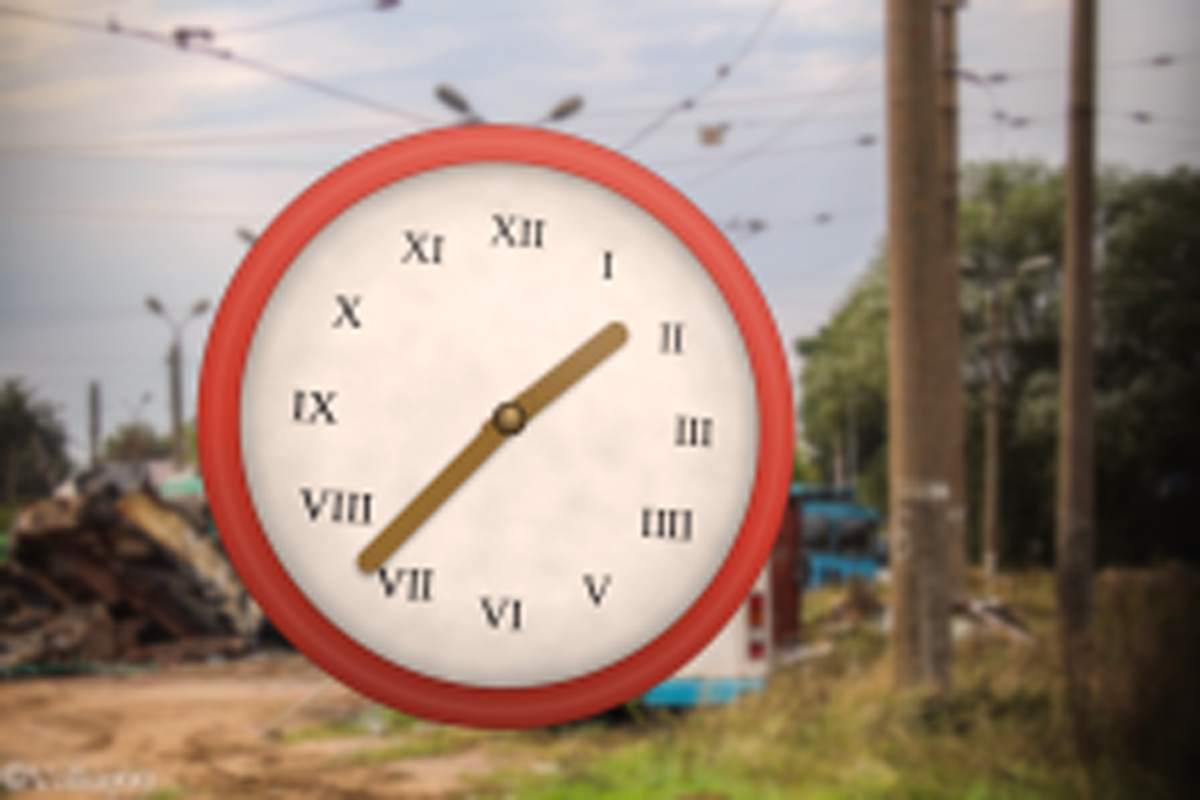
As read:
1.37
